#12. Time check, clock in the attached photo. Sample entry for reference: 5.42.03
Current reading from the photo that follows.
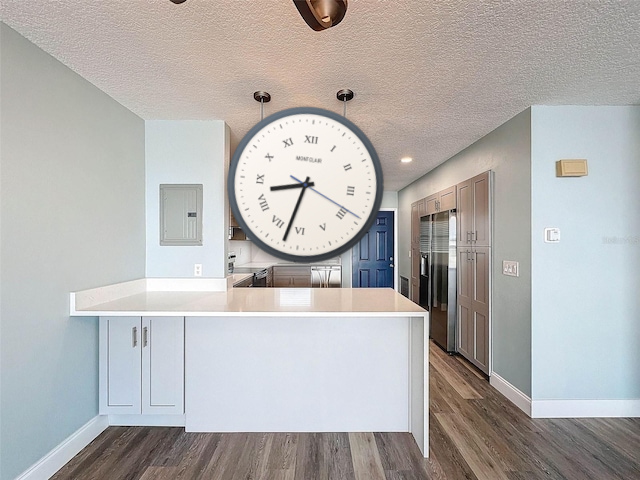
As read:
8.32.19
